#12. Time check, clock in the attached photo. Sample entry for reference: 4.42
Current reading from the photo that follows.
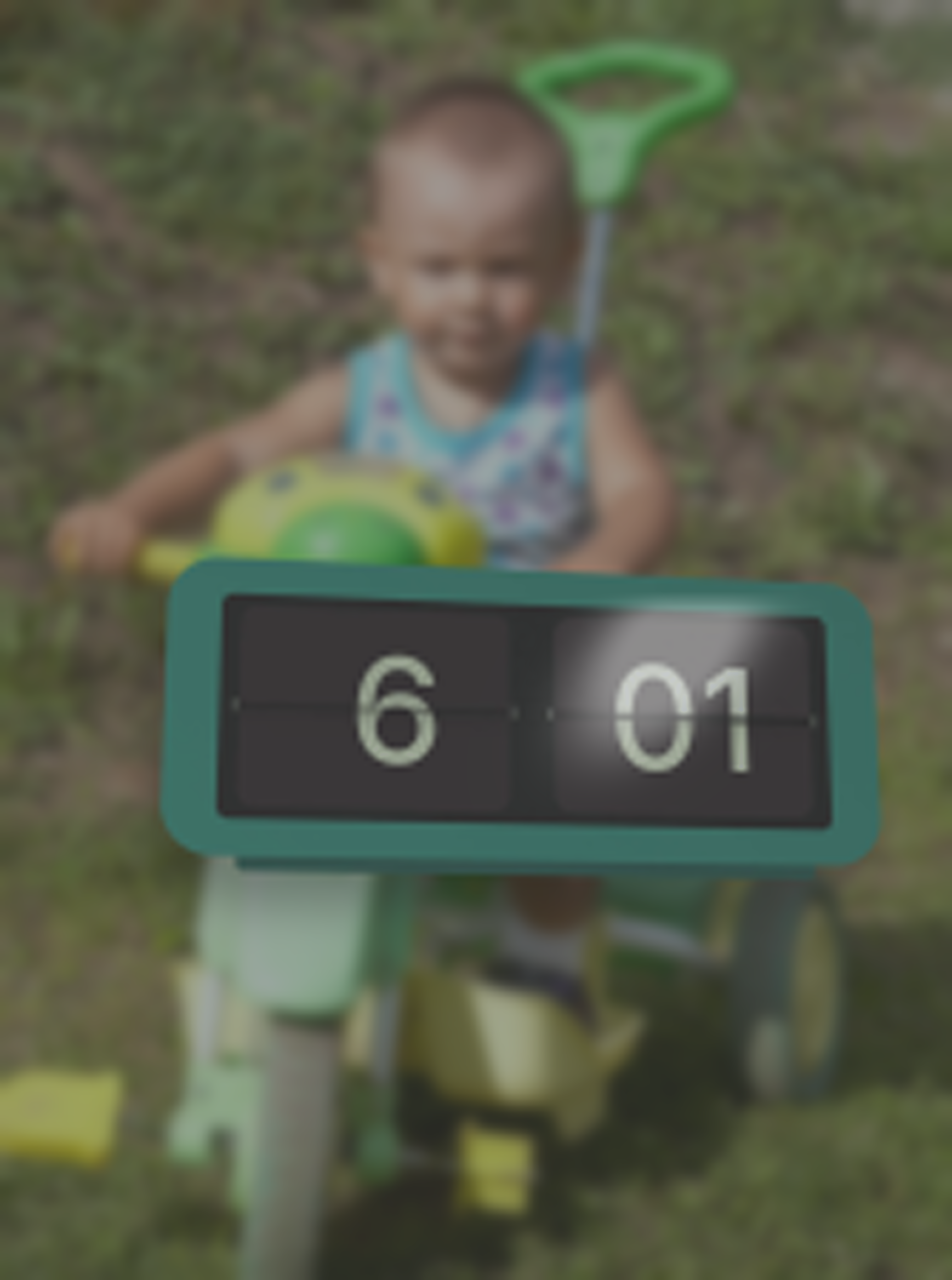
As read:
6.01
